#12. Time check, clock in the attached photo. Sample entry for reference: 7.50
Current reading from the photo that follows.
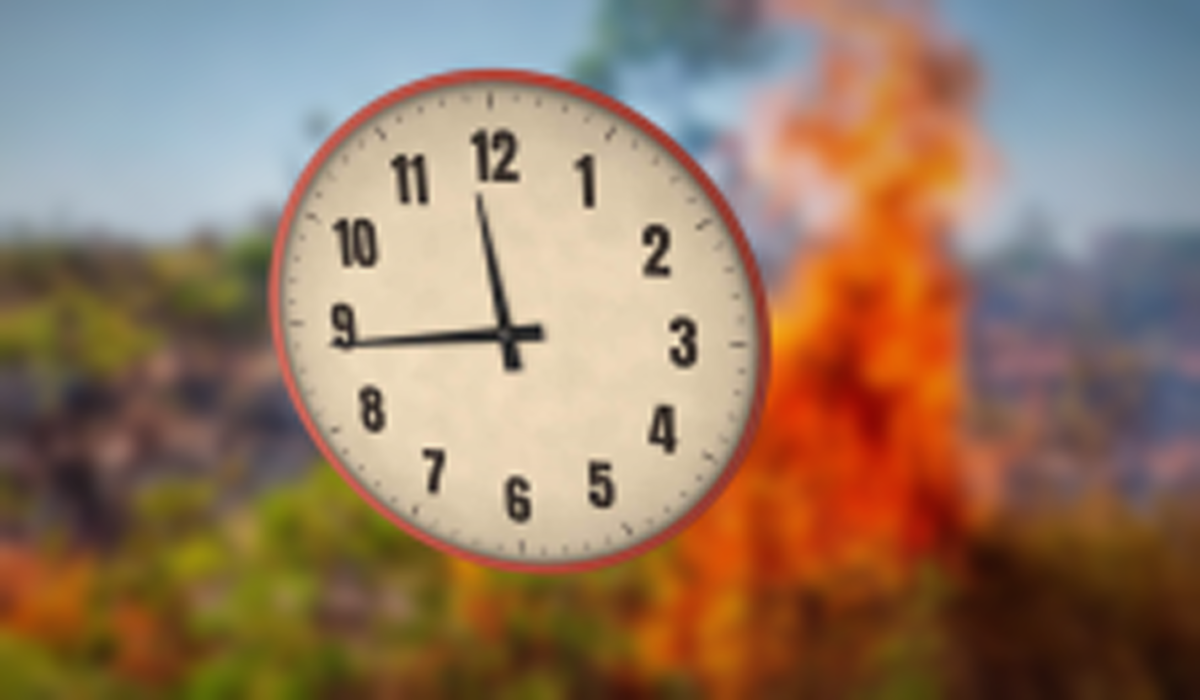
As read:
11.44
